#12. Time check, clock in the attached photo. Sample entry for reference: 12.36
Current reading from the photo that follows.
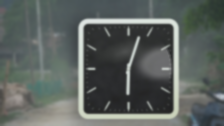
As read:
6.03
